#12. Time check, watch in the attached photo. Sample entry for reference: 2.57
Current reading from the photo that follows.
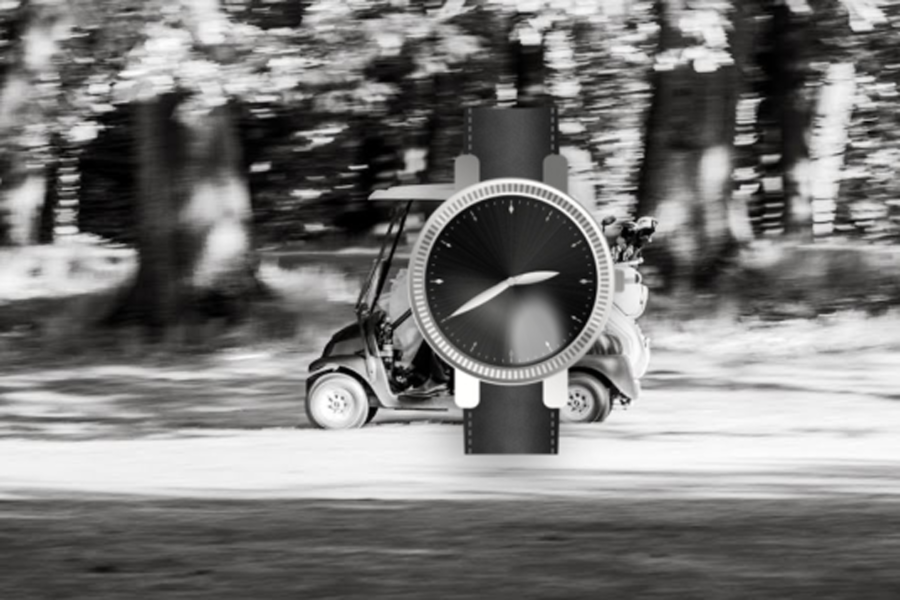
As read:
2.40
